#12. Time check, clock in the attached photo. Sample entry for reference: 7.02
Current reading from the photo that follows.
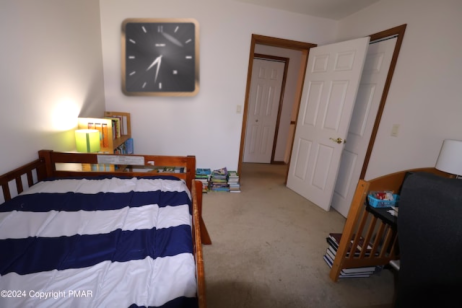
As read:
7.32
